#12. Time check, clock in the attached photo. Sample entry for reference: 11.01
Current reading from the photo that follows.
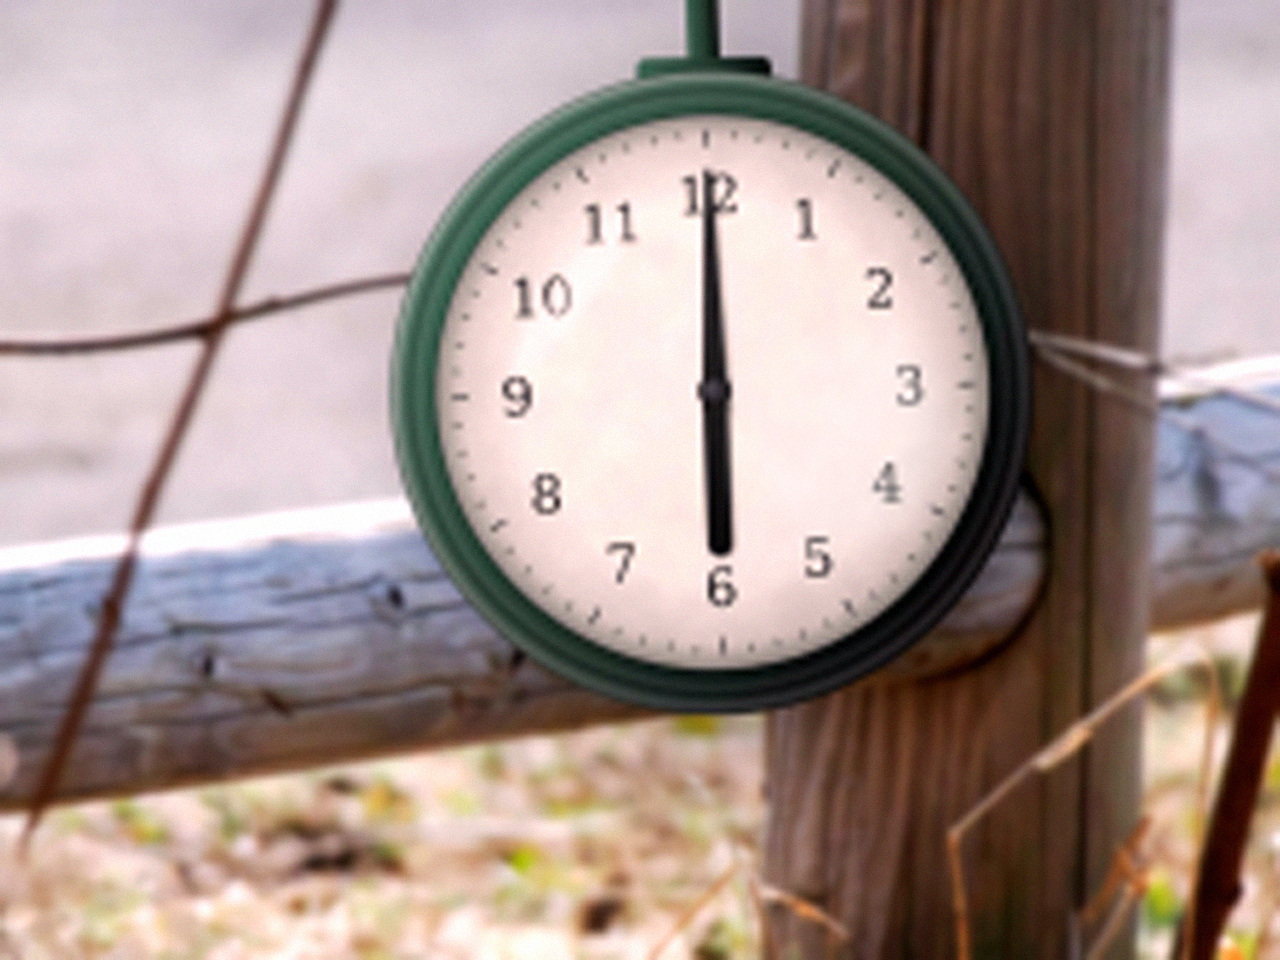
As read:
6.00
